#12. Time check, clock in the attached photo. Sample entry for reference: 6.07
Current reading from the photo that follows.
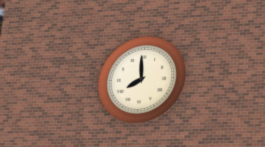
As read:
7.59
